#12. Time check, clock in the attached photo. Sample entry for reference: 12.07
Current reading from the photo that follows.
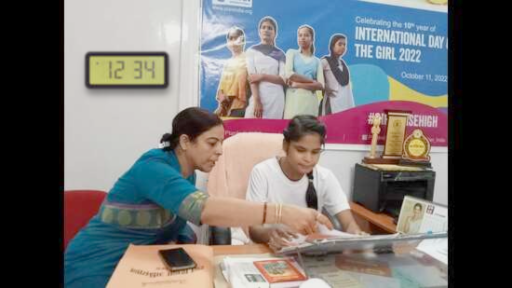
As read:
12.34
